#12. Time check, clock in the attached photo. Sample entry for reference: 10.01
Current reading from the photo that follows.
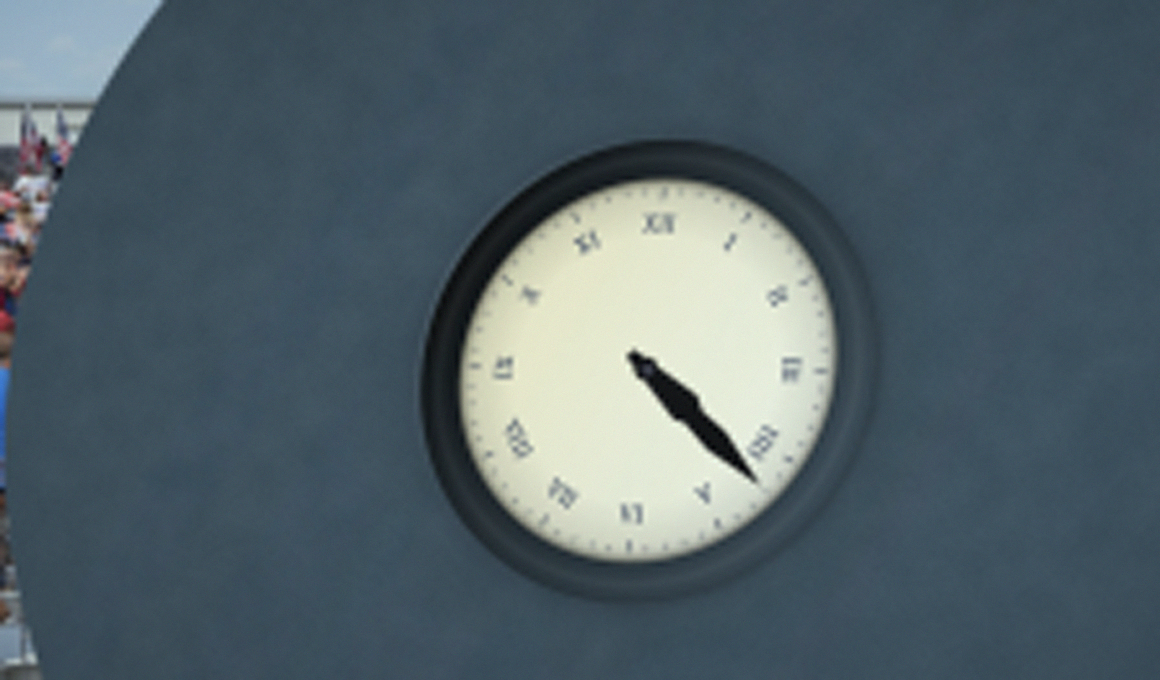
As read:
4.22
